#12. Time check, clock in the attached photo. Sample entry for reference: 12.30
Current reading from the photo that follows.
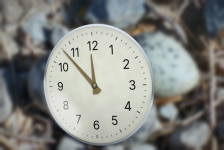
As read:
11.53
